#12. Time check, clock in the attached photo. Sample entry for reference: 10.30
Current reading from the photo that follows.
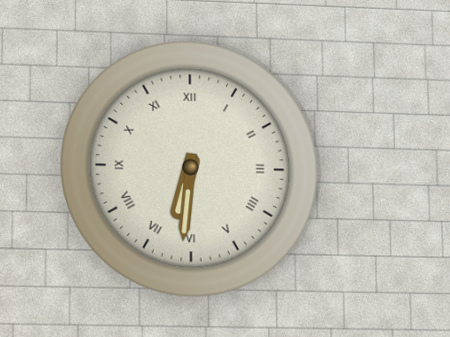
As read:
6.31
